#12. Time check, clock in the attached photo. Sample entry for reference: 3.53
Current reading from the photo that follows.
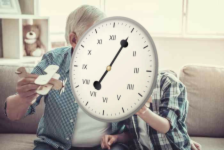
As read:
7.05
